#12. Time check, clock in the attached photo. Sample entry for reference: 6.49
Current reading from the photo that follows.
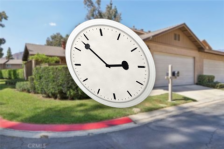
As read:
2.53
